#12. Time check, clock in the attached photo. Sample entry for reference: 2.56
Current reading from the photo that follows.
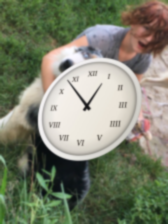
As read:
12.53
